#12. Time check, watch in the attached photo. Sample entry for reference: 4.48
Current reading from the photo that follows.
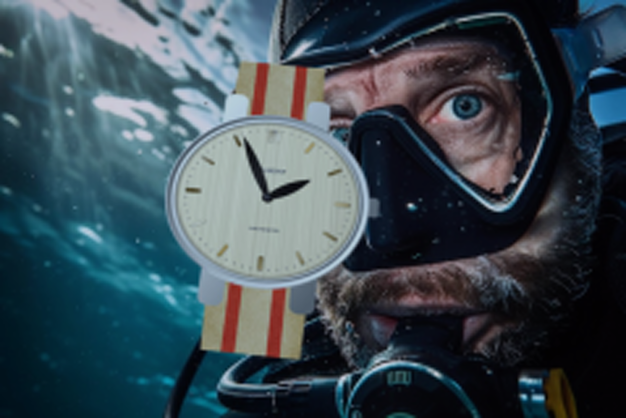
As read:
1.56
